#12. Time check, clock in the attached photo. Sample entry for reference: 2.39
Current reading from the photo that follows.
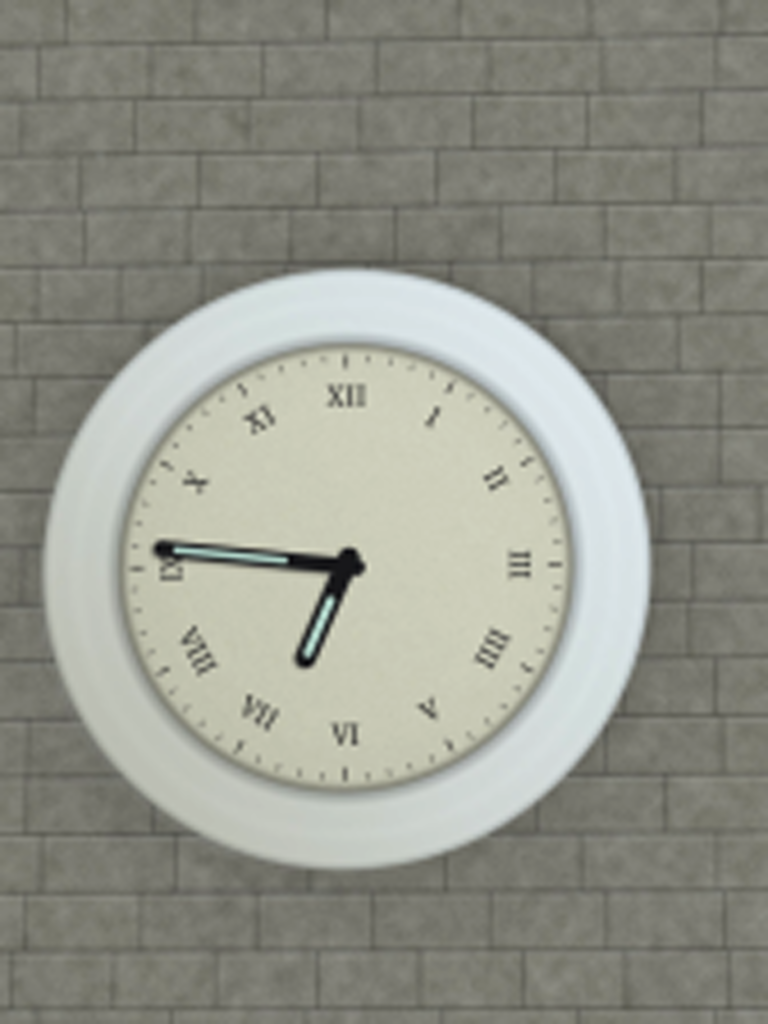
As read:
6.46
